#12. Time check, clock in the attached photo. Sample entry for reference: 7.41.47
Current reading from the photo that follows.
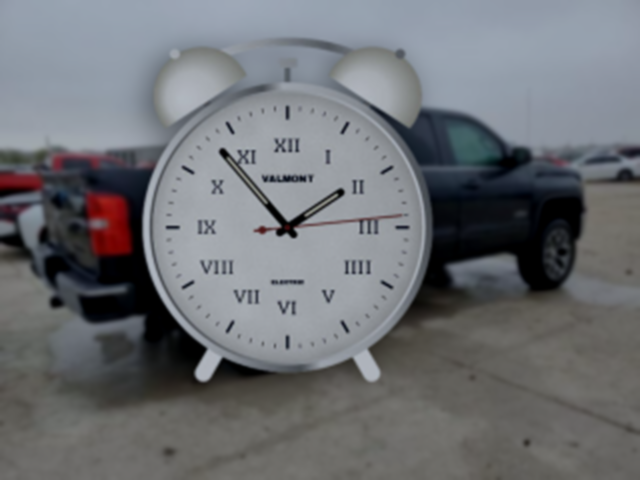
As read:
1.53.14
